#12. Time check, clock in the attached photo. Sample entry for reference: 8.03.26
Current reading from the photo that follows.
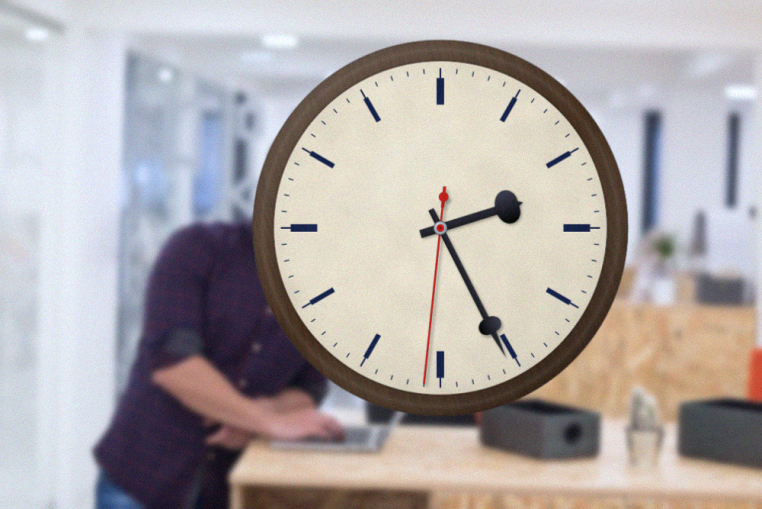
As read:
2.25.31
